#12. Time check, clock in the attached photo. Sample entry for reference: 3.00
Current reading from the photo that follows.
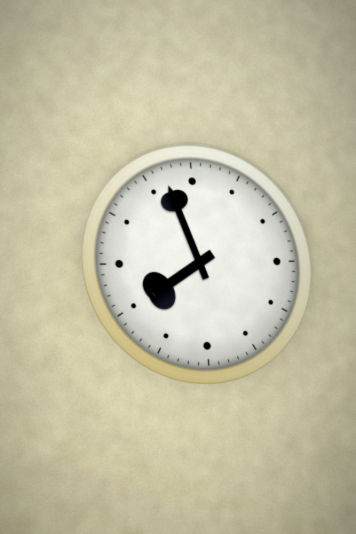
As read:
7.57
